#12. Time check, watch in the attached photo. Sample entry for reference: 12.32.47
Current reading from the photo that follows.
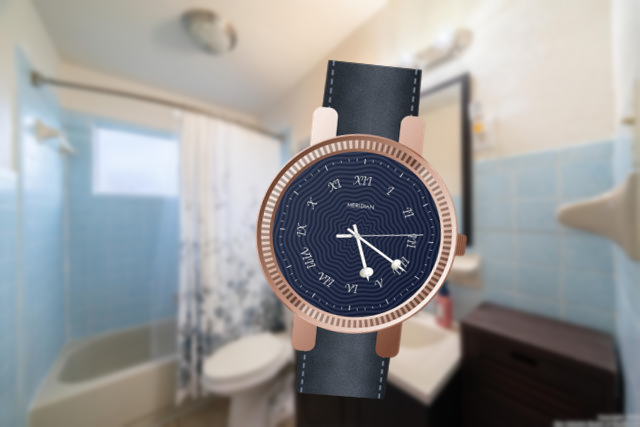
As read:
5.20.14
